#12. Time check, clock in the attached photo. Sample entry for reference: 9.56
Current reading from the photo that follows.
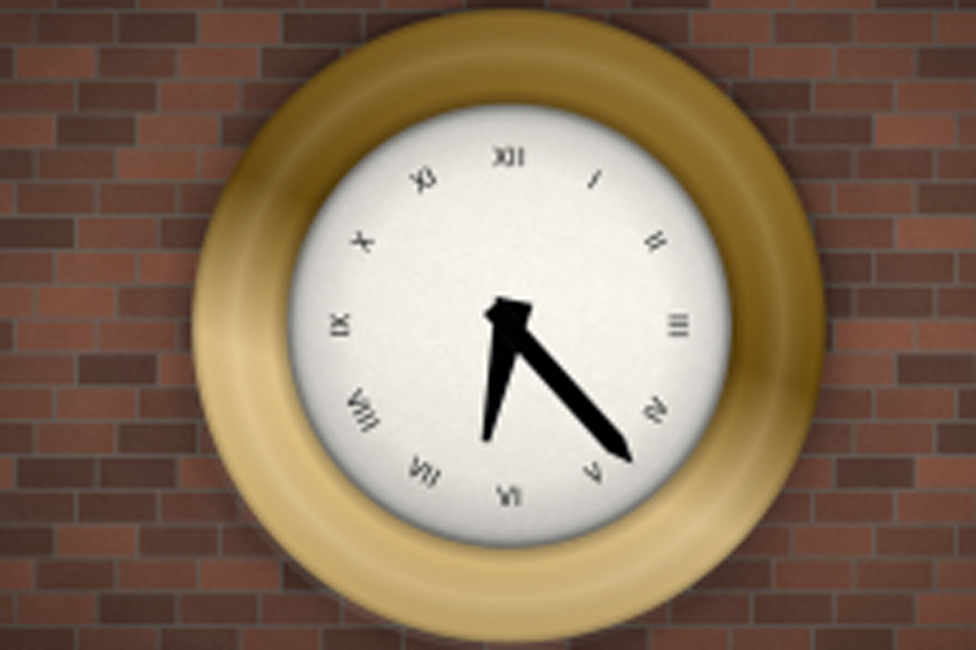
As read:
6.23
